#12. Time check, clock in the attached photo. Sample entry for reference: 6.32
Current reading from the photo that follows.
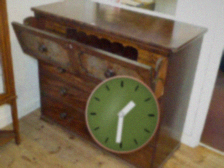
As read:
1.31
